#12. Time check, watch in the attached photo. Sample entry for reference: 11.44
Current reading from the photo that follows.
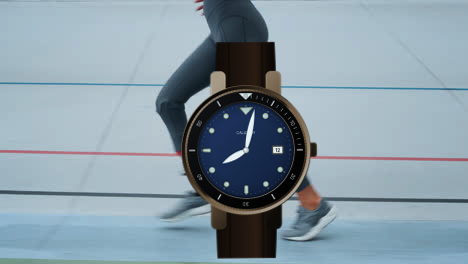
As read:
8.02
